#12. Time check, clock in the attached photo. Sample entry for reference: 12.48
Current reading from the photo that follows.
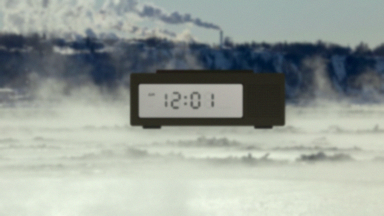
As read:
12.01
